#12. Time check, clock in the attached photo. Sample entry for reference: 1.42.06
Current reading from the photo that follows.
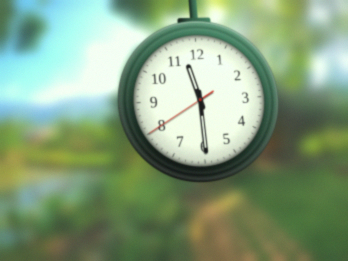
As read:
11.29.40
